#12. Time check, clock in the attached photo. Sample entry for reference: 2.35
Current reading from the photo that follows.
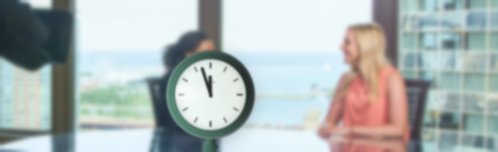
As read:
11.57
